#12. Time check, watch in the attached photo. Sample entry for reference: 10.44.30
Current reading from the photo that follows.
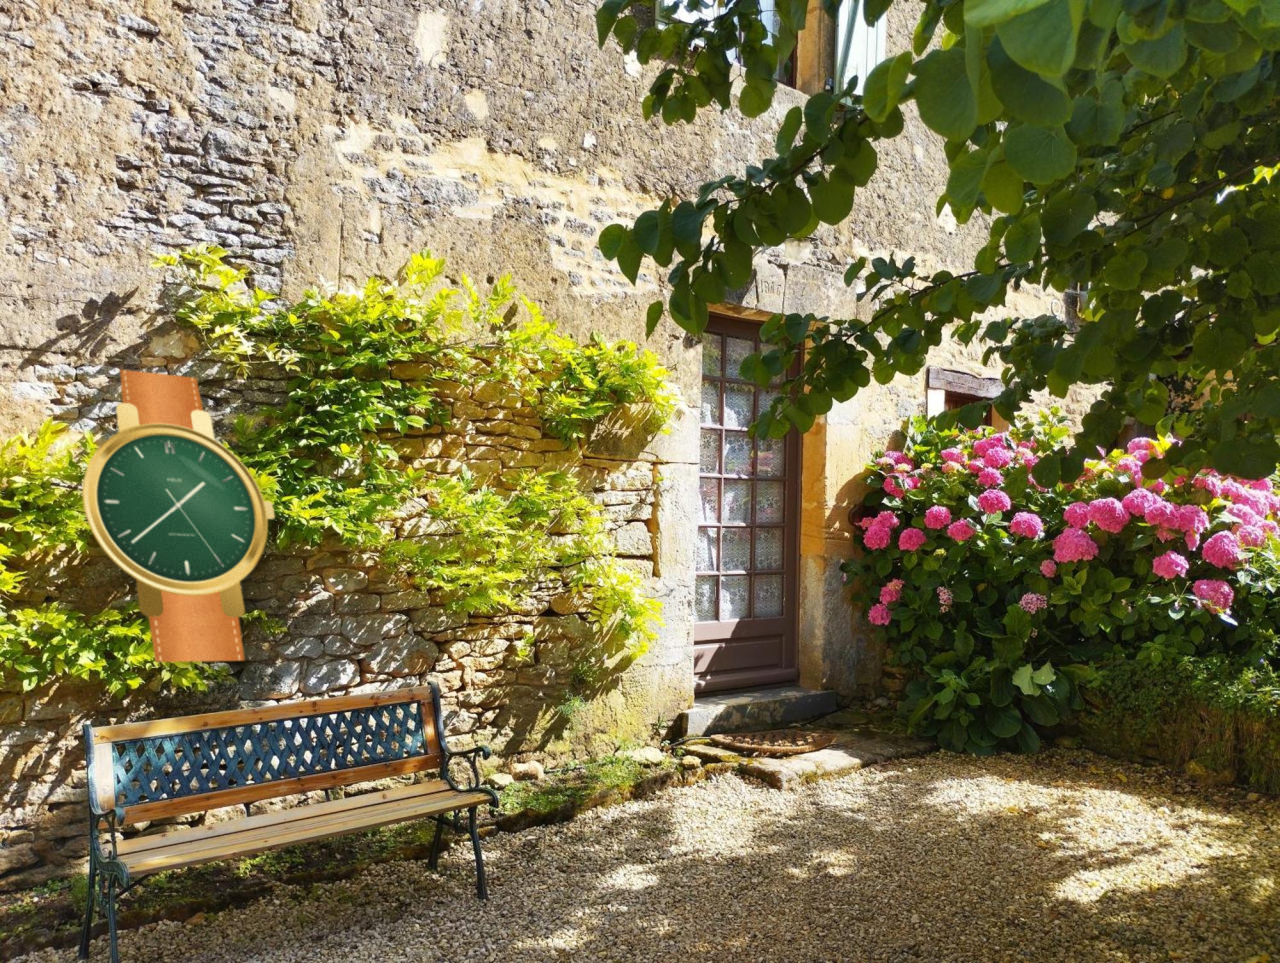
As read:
1.38.25
